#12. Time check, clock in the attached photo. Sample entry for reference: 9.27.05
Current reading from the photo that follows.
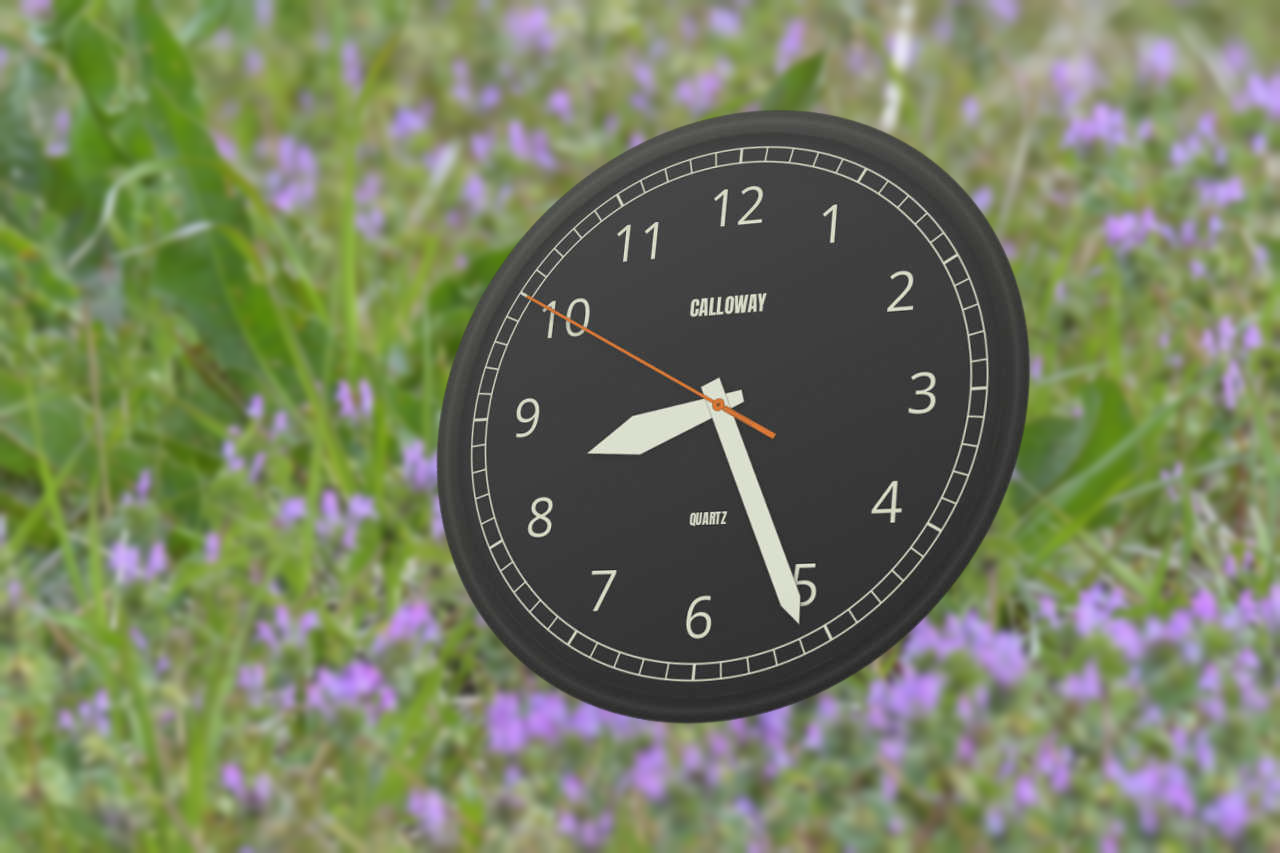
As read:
8.25.50
